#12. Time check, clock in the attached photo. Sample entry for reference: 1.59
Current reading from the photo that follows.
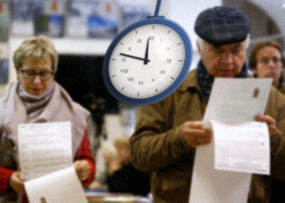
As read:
11.47
